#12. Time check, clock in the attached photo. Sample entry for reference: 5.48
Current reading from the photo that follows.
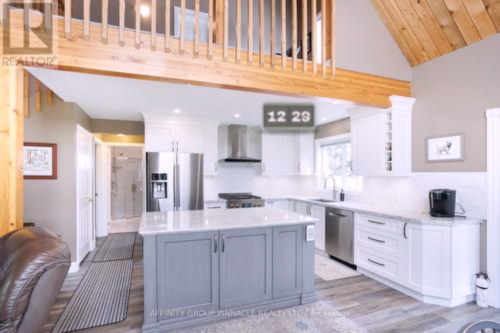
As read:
12.29
